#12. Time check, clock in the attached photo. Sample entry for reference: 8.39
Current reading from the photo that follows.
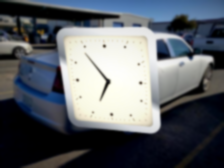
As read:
6.54
